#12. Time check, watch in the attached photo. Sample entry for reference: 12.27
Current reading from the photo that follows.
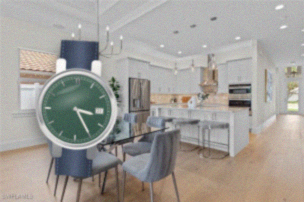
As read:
3.25
